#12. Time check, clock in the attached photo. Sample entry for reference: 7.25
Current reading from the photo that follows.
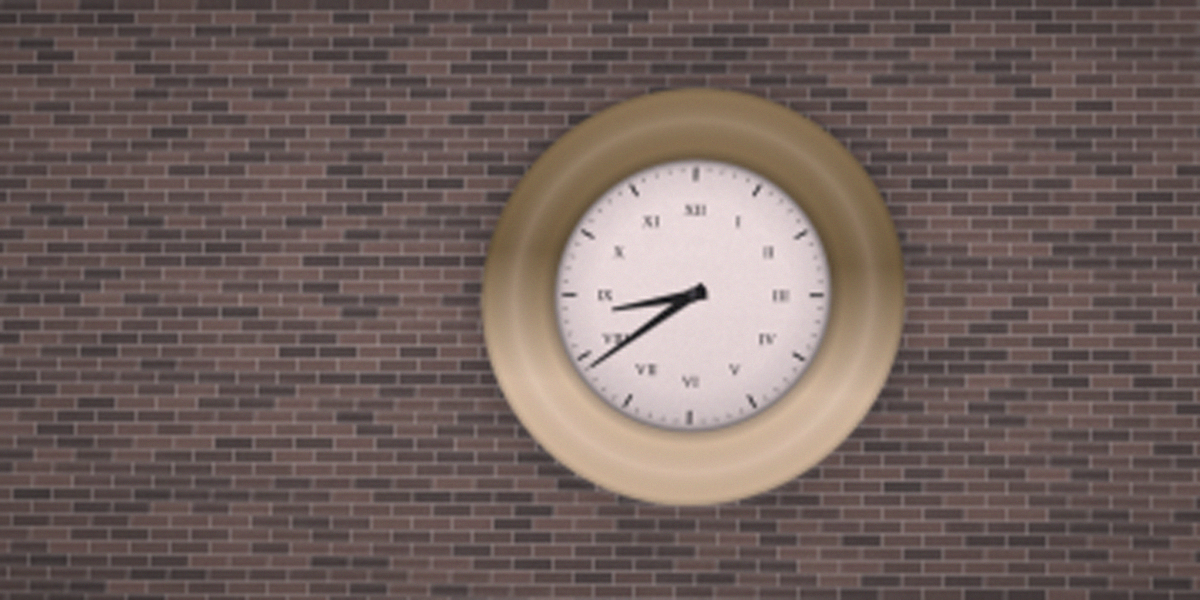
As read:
8.39
